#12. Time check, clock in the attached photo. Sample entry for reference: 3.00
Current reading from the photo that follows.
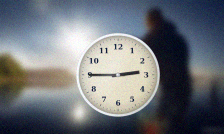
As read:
2.45
